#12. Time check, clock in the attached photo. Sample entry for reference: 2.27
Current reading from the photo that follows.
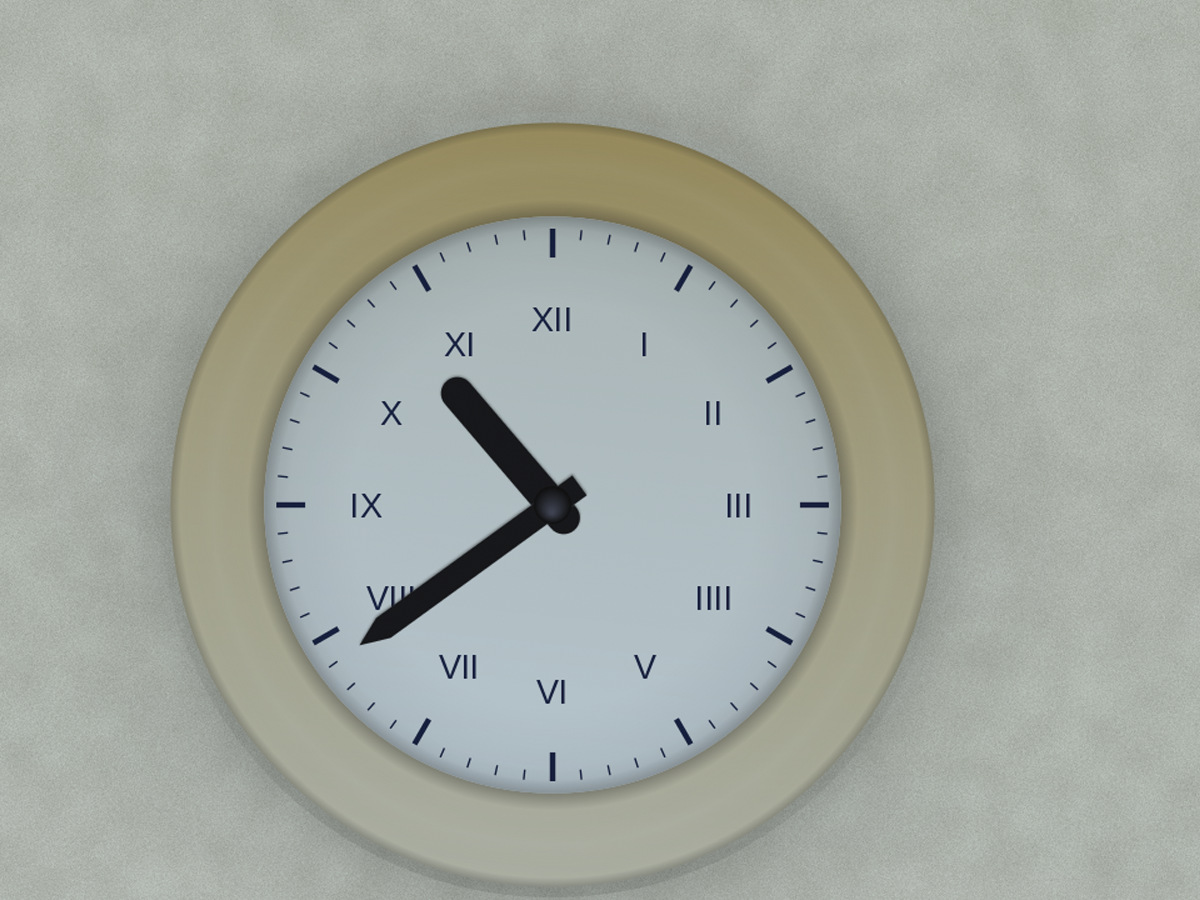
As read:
10.39
